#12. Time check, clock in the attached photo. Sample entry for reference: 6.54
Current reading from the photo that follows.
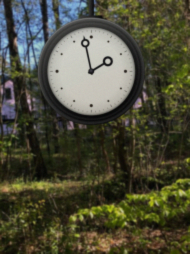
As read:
1.58
